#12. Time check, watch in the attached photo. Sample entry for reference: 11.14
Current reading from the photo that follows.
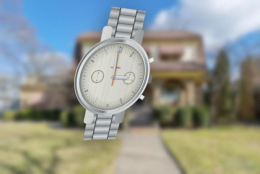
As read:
2.59
